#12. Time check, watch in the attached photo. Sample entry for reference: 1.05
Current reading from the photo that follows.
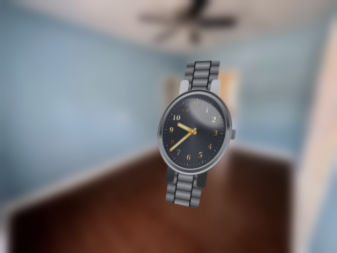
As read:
9.38
